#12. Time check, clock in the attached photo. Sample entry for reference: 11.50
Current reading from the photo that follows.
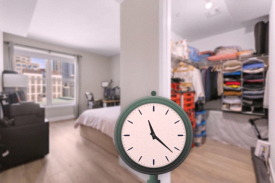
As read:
11.22
